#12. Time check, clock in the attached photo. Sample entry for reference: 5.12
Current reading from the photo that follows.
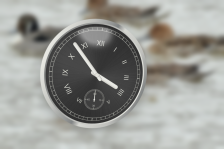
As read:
3.53
